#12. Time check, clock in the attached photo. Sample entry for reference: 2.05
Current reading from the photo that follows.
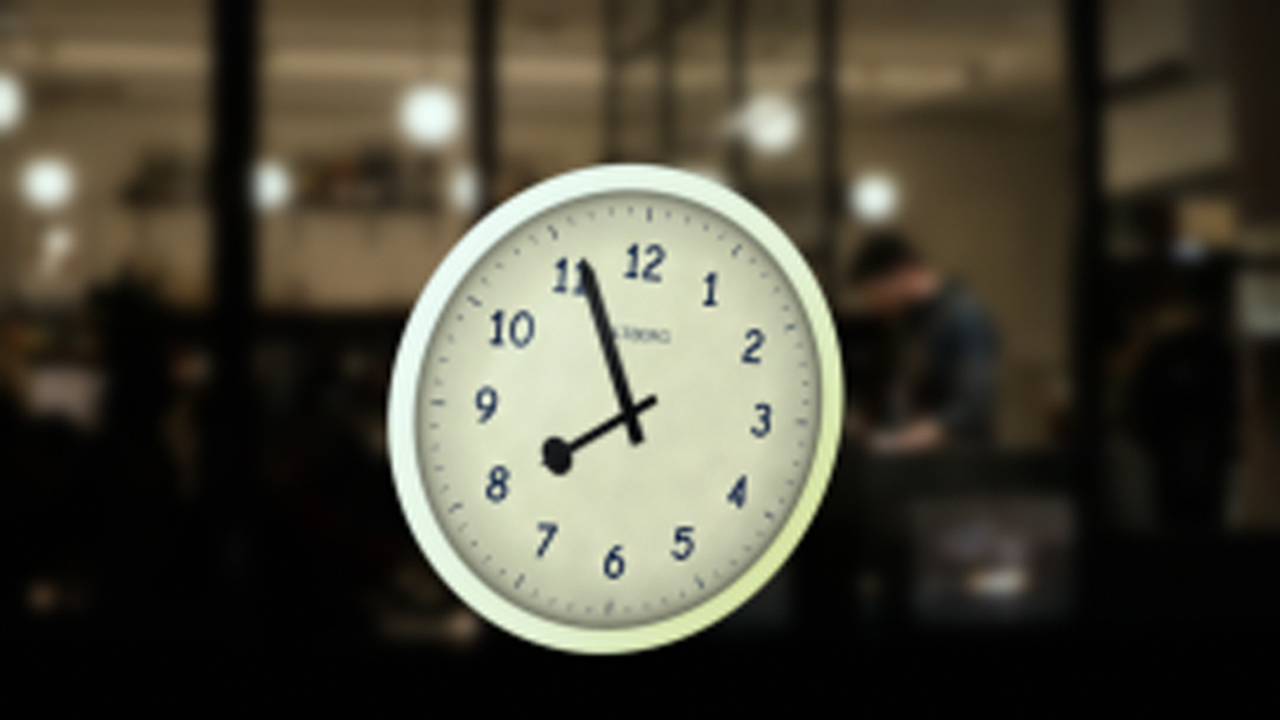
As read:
7.56
